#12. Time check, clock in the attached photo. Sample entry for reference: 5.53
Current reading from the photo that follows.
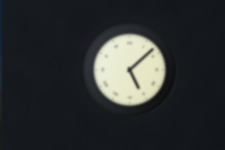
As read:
5.08
